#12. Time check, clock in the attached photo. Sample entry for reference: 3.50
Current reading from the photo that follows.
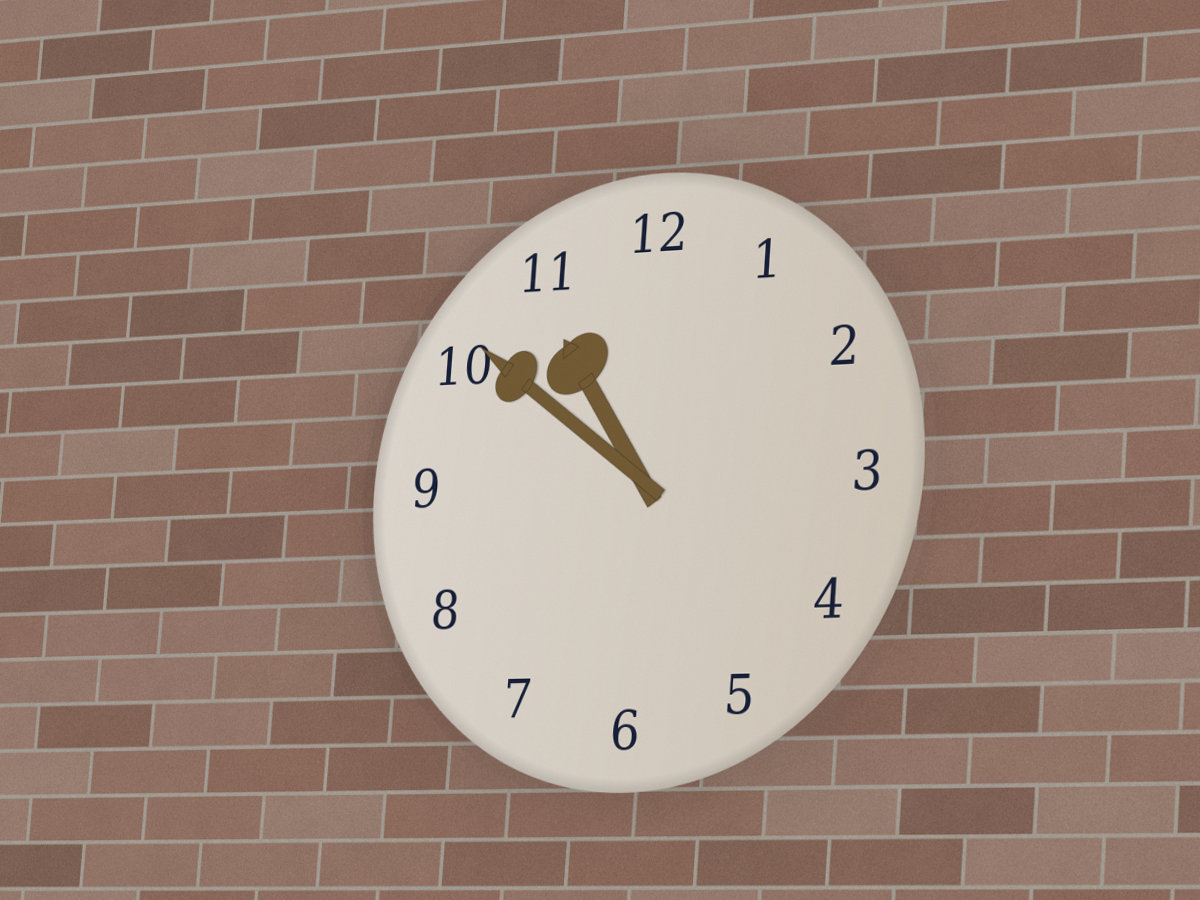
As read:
10.51
